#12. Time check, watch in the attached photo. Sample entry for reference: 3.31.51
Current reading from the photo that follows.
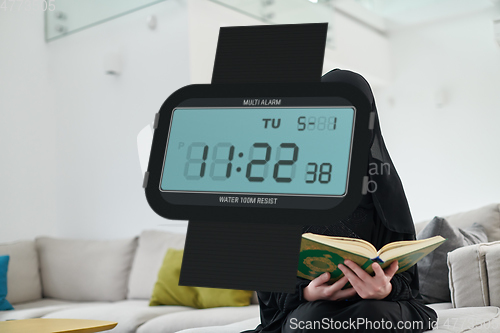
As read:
11.22.38
